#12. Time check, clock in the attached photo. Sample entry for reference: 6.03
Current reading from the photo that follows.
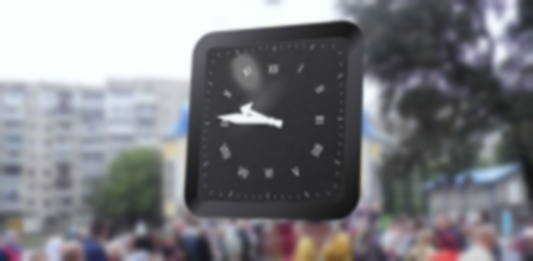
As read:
9.46
